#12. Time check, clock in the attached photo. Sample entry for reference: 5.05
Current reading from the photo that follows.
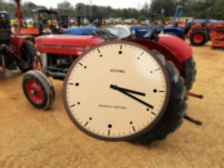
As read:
3.19
